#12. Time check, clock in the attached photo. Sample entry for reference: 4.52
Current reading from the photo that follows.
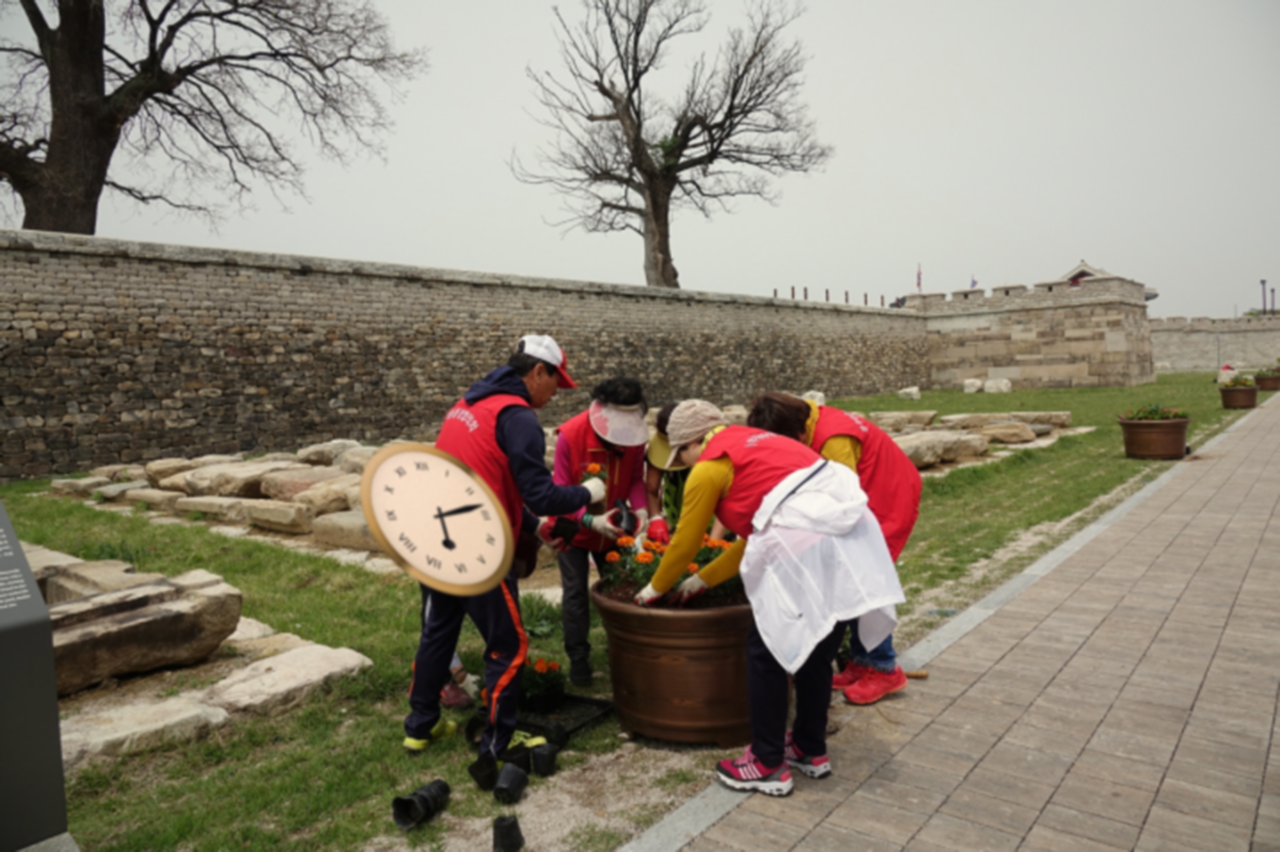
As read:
6.13
